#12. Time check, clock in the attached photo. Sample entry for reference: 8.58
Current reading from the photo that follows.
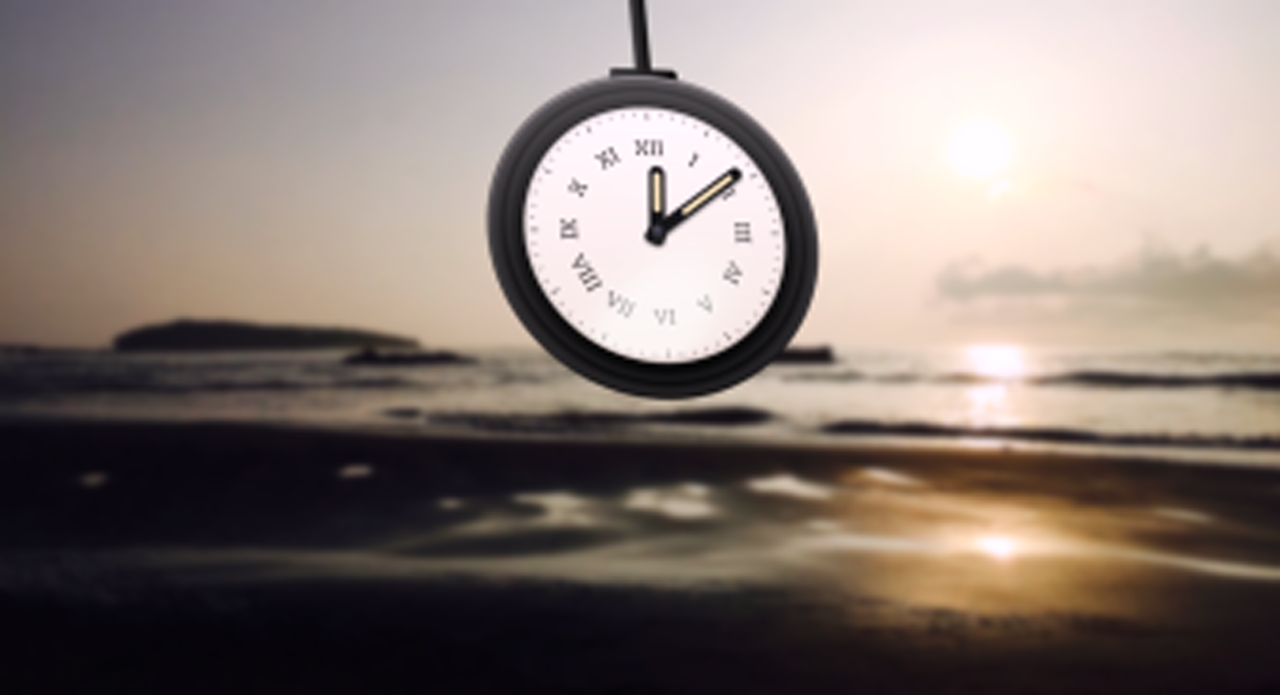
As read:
12.09
